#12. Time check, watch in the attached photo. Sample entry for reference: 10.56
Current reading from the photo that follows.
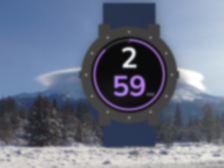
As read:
2.59
